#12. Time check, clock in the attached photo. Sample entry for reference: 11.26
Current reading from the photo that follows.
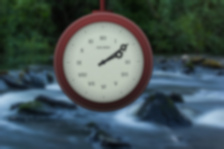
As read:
2.09
